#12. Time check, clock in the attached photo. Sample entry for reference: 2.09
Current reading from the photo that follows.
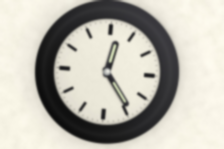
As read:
12.24
